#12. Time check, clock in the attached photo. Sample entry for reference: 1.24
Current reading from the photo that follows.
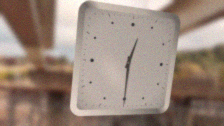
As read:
12.30
